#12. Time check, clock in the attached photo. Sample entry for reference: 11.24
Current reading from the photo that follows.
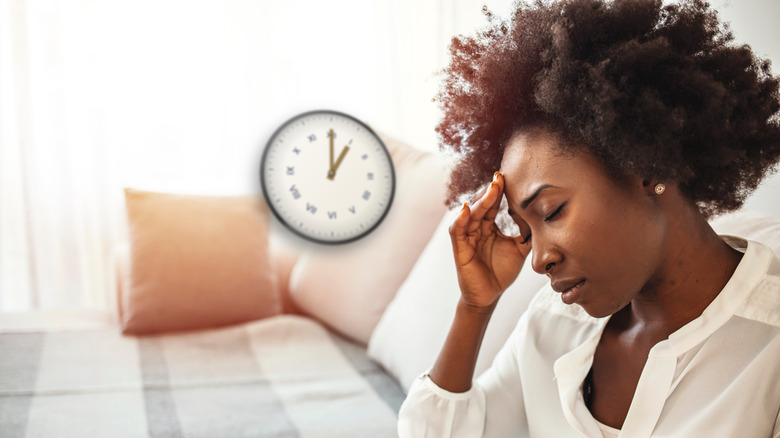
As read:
1.00
